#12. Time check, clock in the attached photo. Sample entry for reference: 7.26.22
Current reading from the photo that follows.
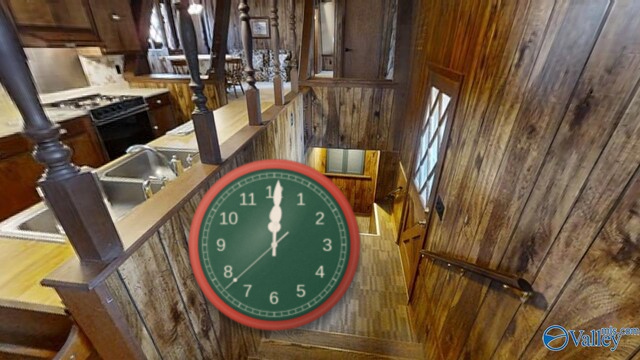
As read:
12.00.38
